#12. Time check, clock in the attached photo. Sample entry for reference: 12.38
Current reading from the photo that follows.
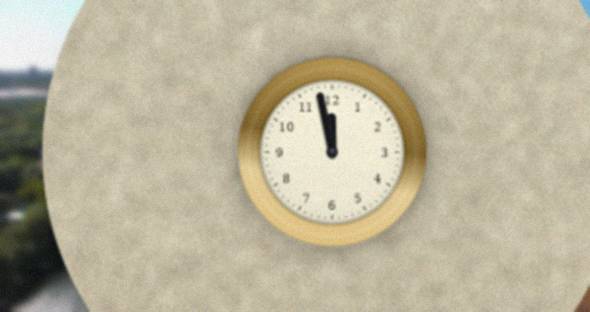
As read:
11.58
